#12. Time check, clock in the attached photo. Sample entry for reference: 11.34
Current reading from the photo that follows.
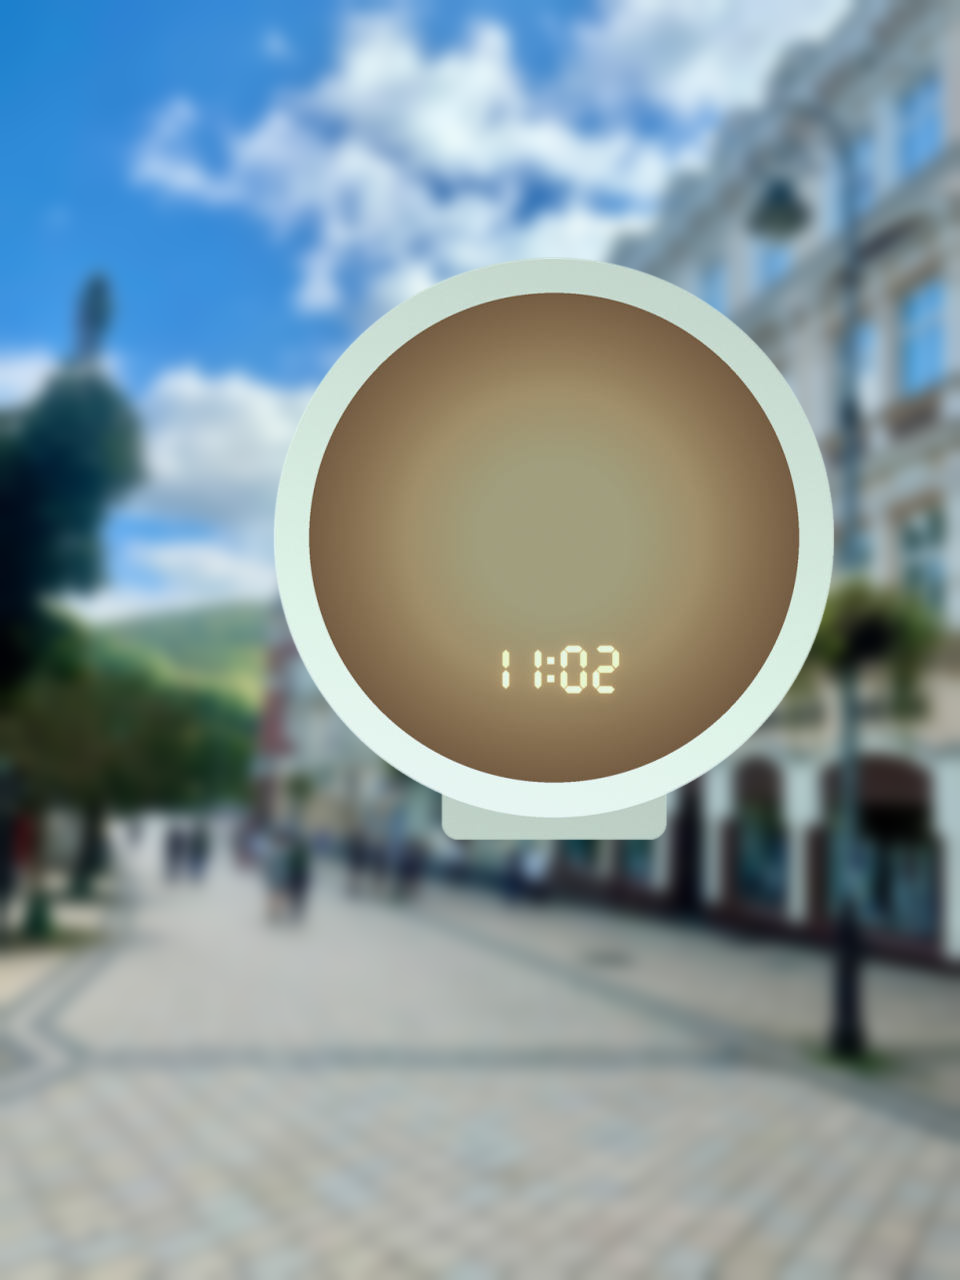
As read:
11.02
